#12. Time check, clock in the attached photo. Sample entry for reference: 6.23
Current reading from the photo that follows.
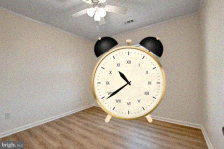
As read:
10.39
